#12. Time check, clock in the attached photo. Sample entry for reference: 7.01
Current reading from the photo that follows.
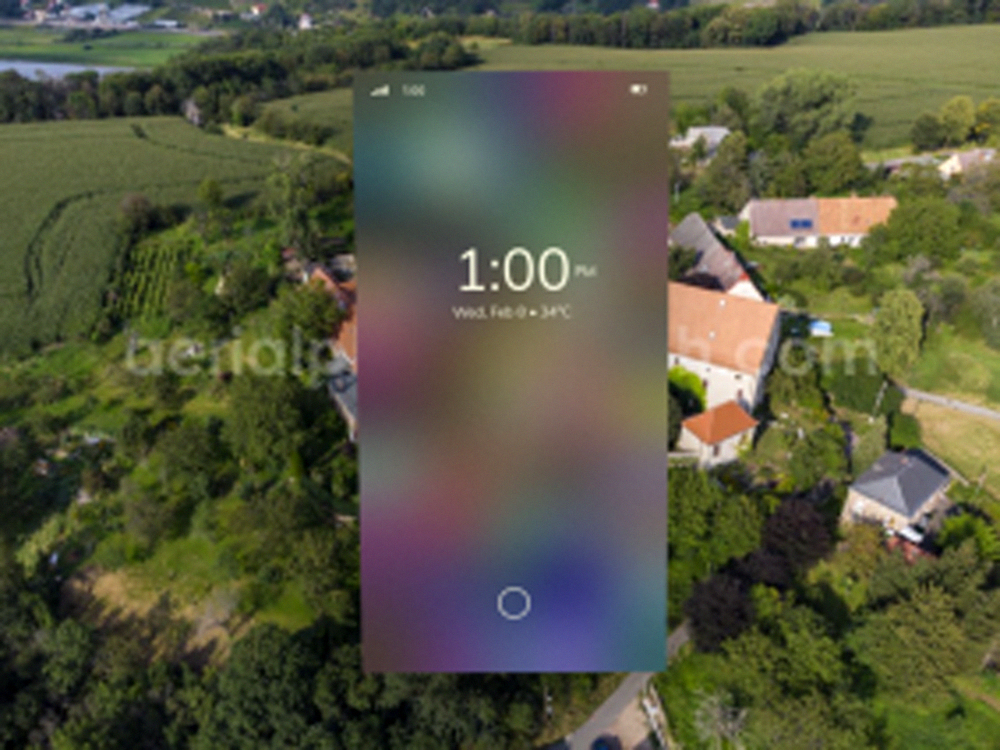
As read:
1.00
